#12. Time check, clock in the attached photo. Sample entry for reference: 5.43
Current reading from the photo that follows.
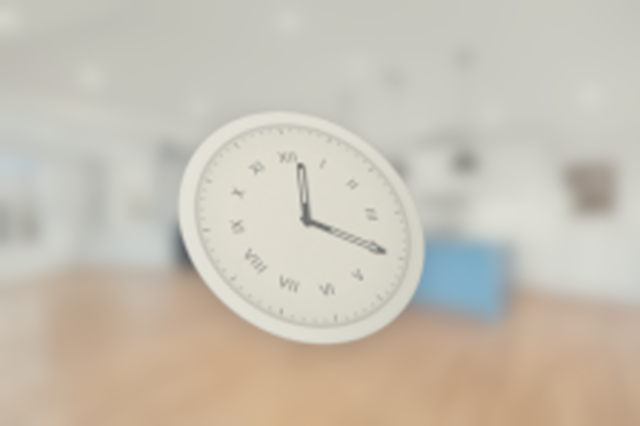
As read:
12.20
